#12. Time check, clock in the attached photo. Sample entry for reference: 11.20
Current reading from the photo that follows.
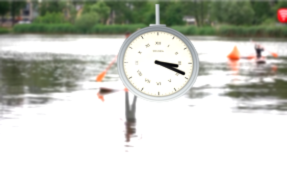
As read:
3.19
